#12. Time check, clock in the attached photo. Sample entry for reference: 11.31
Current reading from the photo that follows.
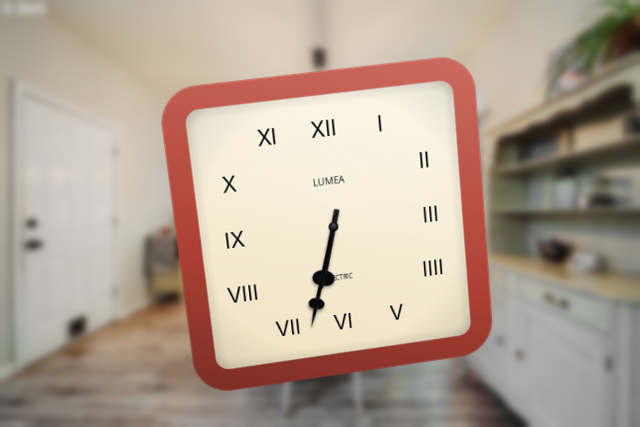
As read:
6.33
